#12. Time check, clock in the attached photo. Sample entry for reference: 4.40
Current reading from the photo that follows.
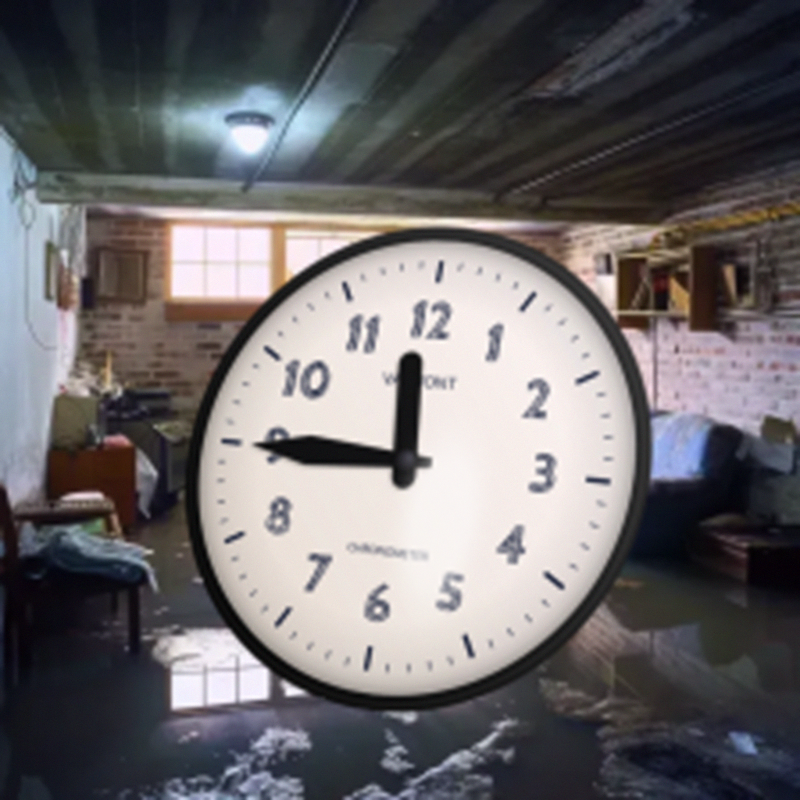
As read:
11.45
